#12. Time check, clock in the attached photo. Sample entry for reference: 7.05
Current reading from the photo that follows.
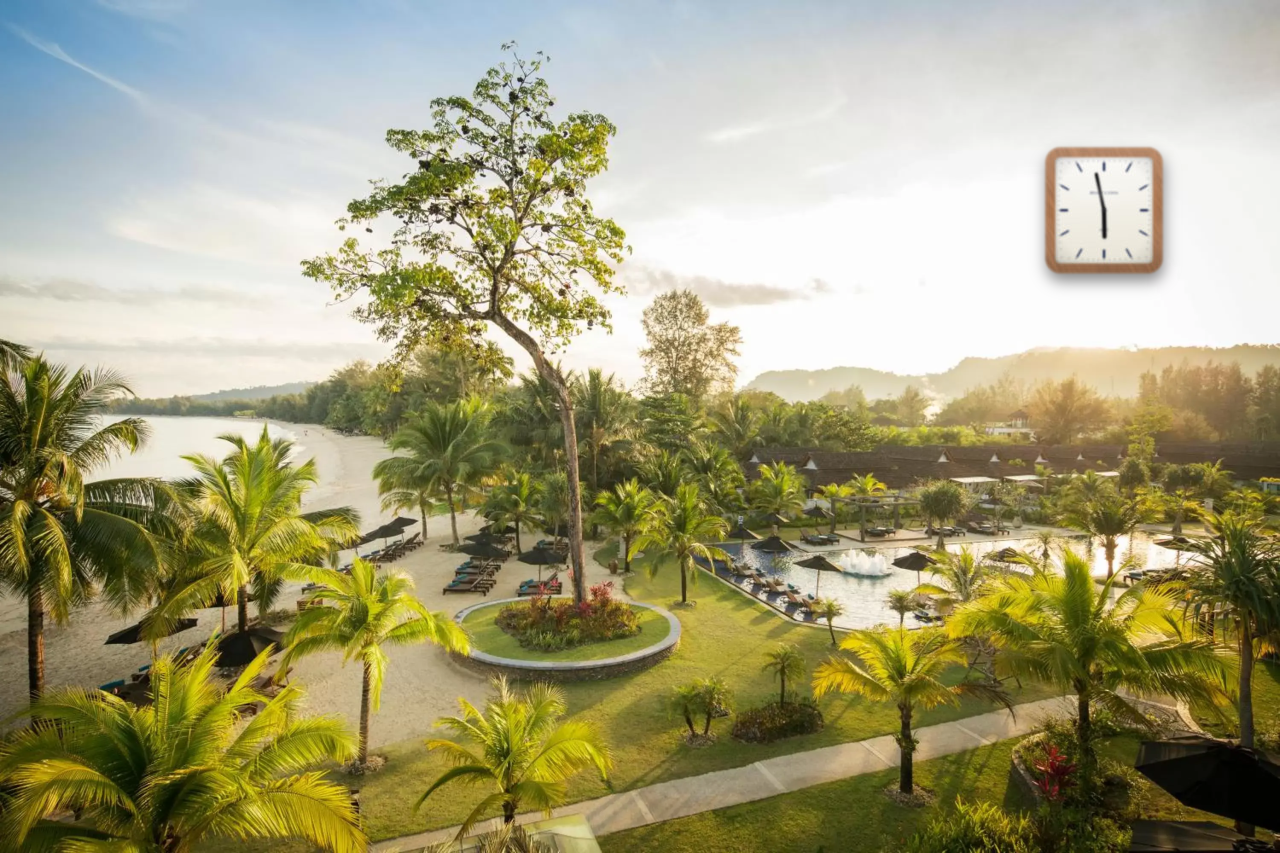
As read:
5.58
